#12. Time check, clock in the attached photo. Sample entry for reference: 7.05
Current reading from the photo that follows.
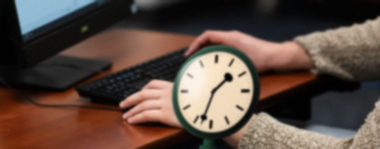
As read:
1.33
